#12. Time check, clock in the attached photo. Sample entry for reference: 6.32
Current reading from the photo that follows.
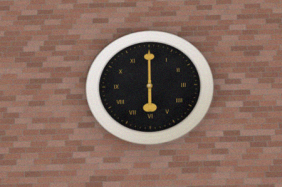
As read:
6.00
